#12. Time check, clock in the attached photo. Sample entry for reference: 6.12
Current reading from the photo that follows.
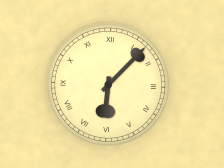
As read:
6.07
